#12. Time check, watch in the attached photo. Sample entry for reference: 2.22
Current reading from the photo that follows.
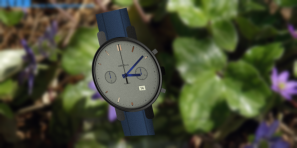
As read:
3.09
